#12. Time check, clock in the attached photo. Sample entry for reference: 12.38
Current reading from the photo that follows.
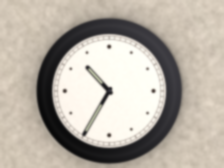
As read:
10.35
